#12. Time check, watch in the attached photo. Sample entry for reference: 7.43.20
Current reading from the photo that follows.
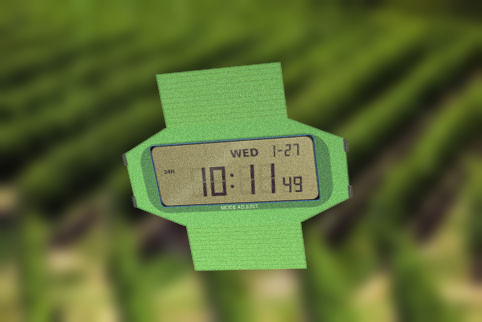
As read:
10.11.49
